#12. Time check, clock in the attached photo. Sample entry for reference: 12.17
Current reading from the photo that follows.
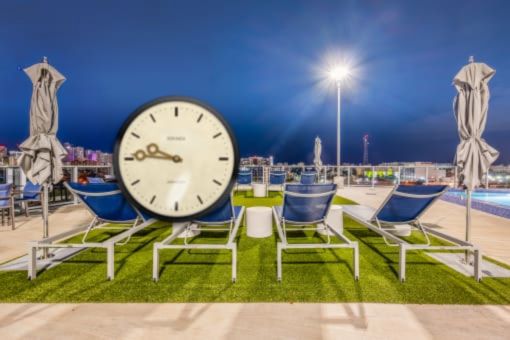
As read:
9.46
